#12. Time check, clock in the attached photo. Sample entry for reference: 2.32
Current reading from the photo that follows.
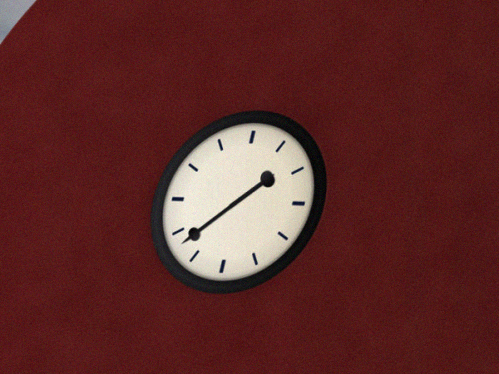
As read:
1.38
